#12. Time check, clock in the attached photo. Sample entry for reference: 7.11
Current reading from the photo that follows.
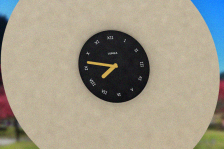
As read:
7.47
